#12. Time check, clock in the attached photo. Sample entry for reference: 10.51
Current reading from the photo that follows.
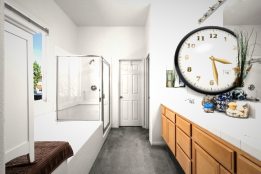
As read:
3.28
